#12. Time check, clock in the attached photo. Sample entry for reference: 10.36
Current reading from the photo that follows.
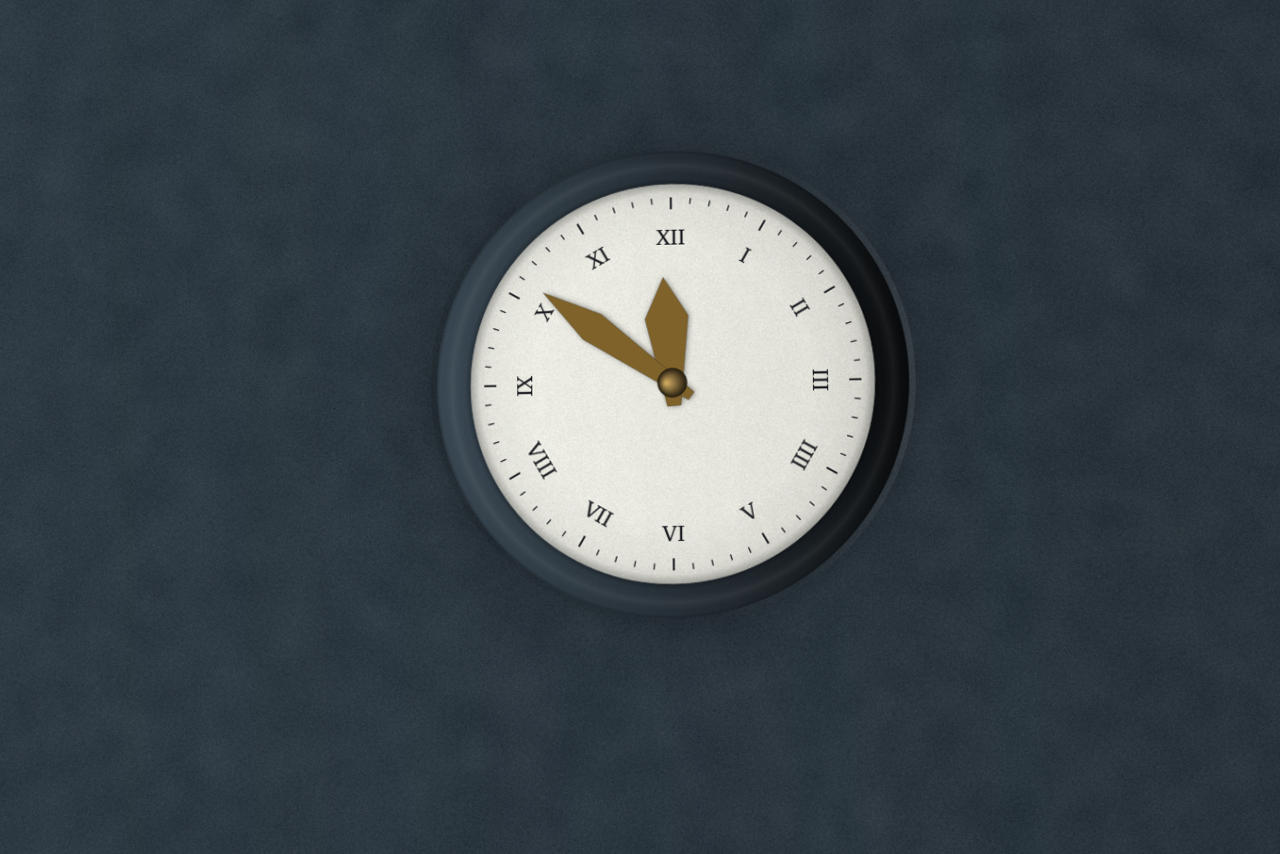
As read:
11.51
